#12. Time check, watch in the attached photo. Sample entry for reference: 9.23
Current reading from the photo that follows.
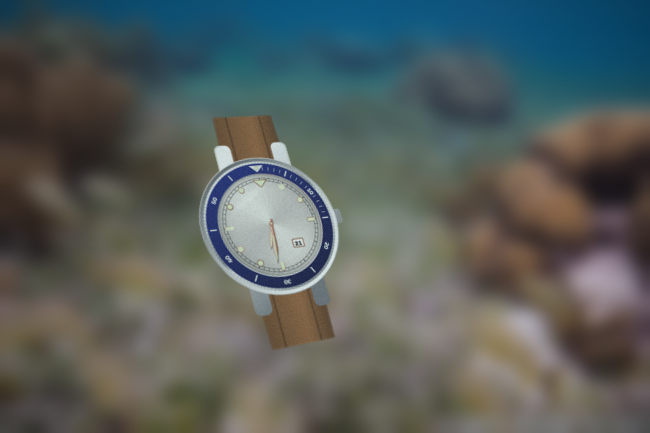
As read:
6.31
